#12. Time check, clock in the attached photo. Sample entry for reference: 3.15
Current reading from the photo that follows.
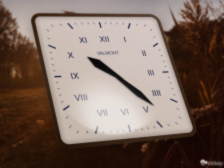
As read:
10.23
